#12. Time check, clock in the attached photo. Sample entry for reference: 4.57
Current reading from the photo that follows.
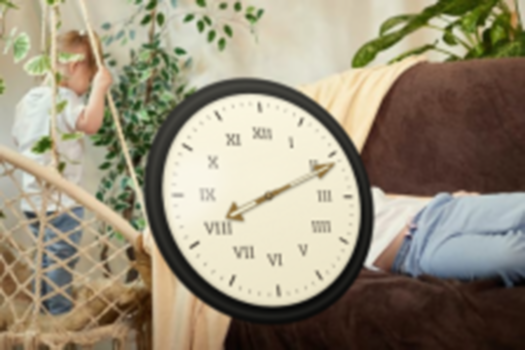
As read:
8.11
